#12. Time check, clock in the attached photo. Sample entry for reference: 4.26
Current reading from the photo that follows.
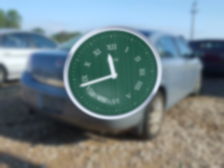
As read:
11.43
